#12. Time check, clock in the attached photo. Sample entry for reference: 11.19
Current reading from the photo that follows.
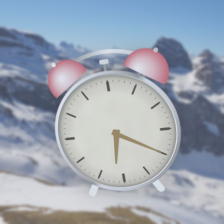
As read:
6.20
